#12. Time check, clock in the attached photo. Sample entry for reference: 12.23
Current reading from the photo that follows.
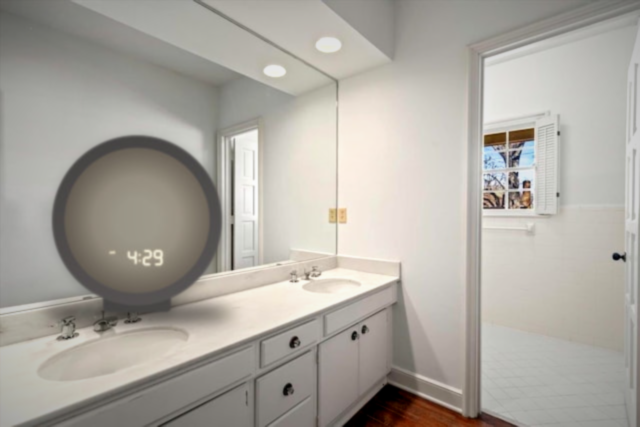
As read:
4.29
